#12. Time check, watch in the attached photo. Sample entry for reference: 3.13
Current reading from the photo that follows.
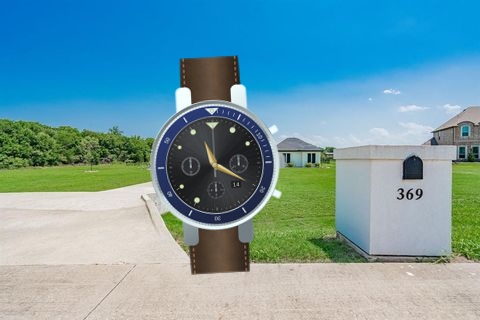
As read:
11.20
